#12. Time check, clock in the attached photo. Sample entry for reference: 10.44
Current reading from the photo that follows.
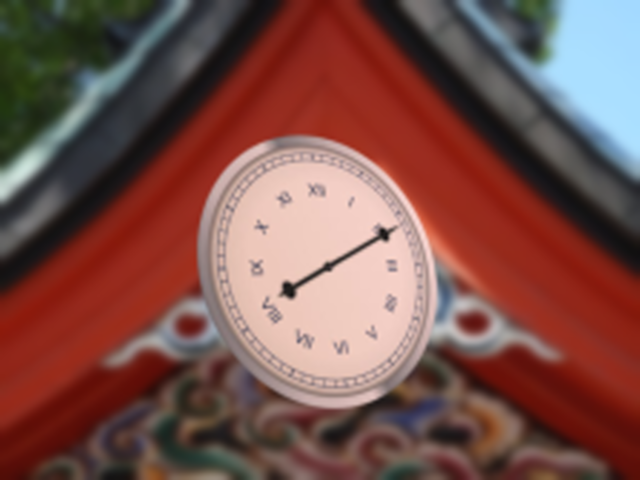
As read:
8.11
